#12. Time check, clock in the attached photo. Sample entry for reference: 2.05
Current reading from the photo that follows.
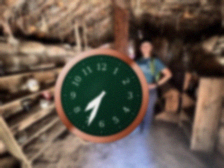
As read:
7.34
